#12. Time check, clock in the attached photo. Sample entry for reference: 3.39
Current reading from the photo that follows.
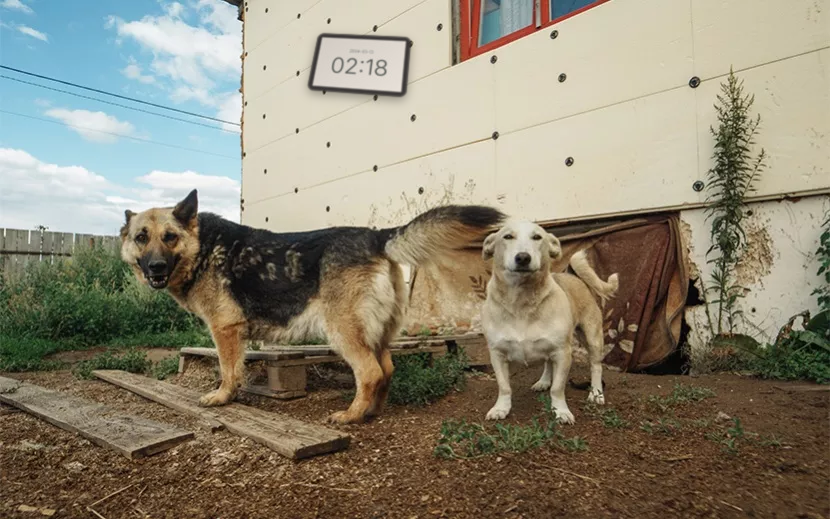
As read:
2.18
